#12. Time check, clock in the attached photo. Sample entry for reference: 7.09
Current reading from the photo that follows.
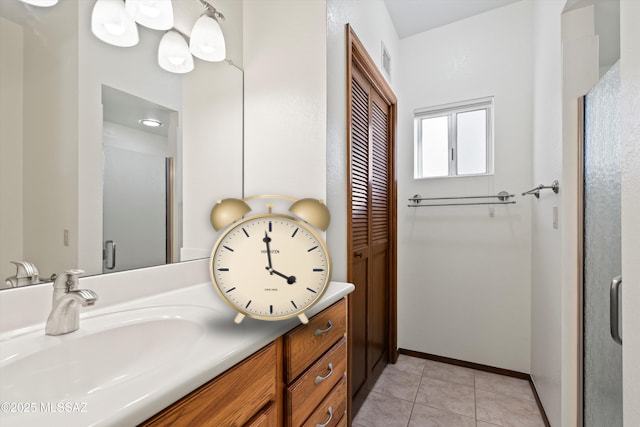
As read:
3.59
